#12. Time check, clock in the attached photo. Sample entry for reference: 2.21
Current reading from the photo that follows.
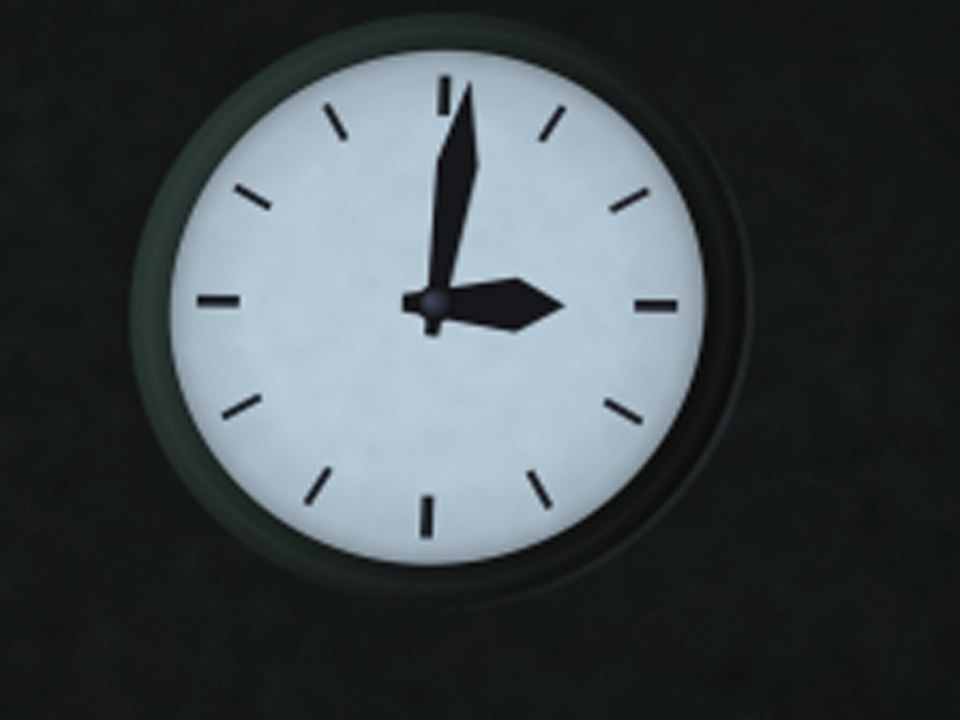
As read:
3.01
